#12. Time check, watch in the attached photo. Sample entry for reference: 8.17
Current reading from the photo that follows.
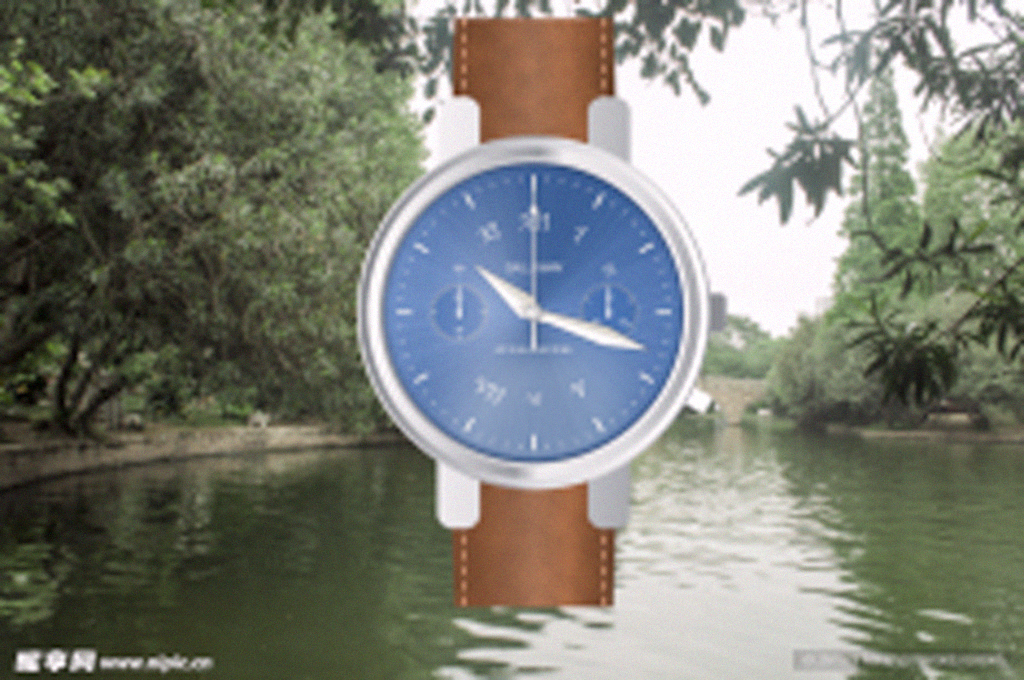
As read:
10.18
